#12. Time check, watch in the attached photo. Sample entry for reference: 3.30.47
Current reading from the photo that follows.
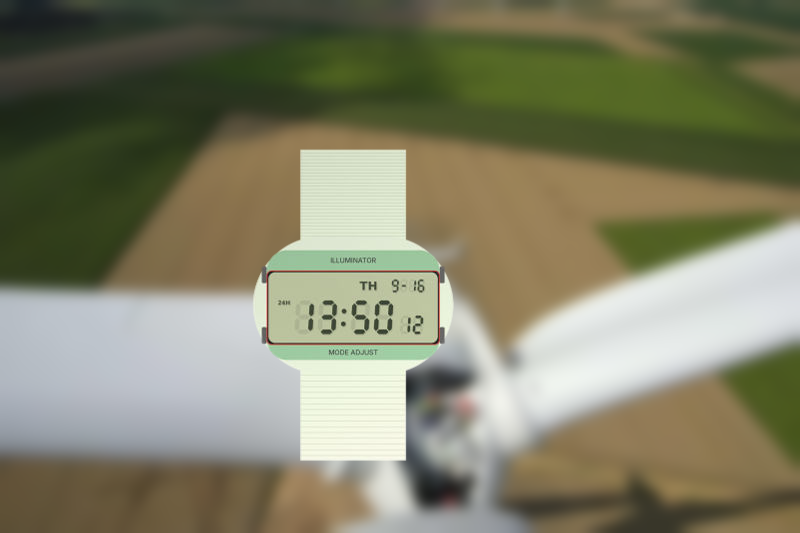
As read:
13.50.12
